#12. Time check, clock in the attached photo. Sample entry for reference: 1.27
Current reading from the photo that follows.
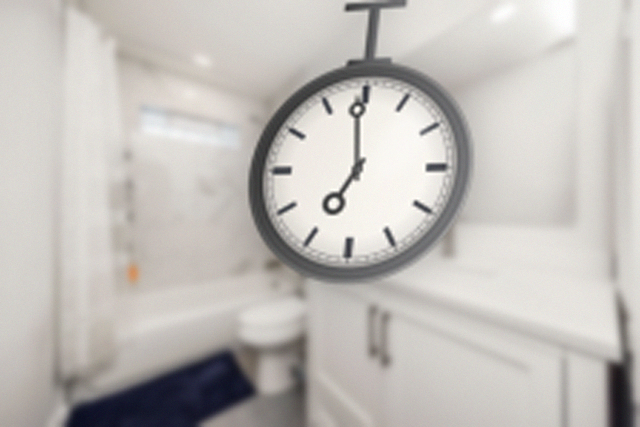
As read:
6.59
